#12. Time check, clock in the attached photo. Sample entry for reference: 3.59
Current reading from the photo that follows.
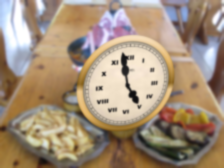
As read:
4.58
